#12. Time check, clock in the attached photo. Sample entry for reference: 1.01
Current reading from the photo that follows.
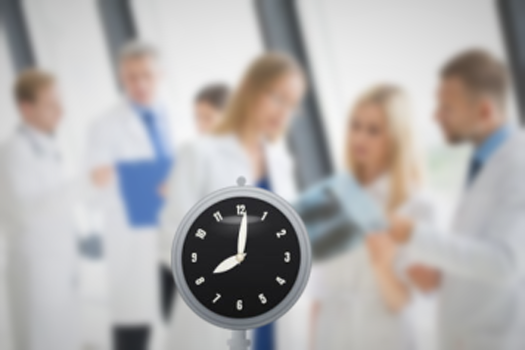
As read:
8.01
